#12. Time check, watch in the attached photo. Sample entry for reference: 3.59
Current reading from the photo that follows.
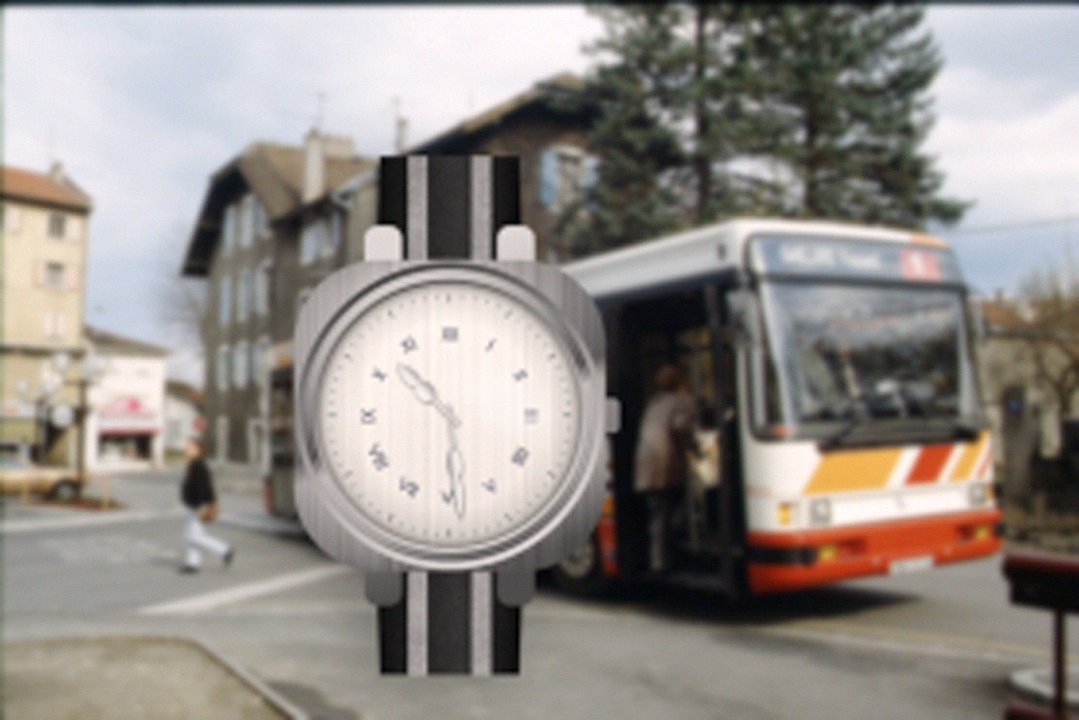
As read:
10.29
